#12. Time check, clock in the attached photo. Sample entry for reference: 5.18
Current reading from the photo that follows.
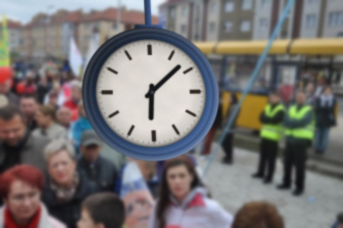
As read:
6.08
